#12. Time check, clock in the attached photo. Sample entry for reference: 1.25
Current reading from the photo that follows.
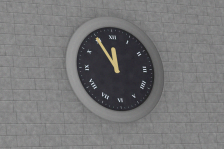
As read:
11.55
